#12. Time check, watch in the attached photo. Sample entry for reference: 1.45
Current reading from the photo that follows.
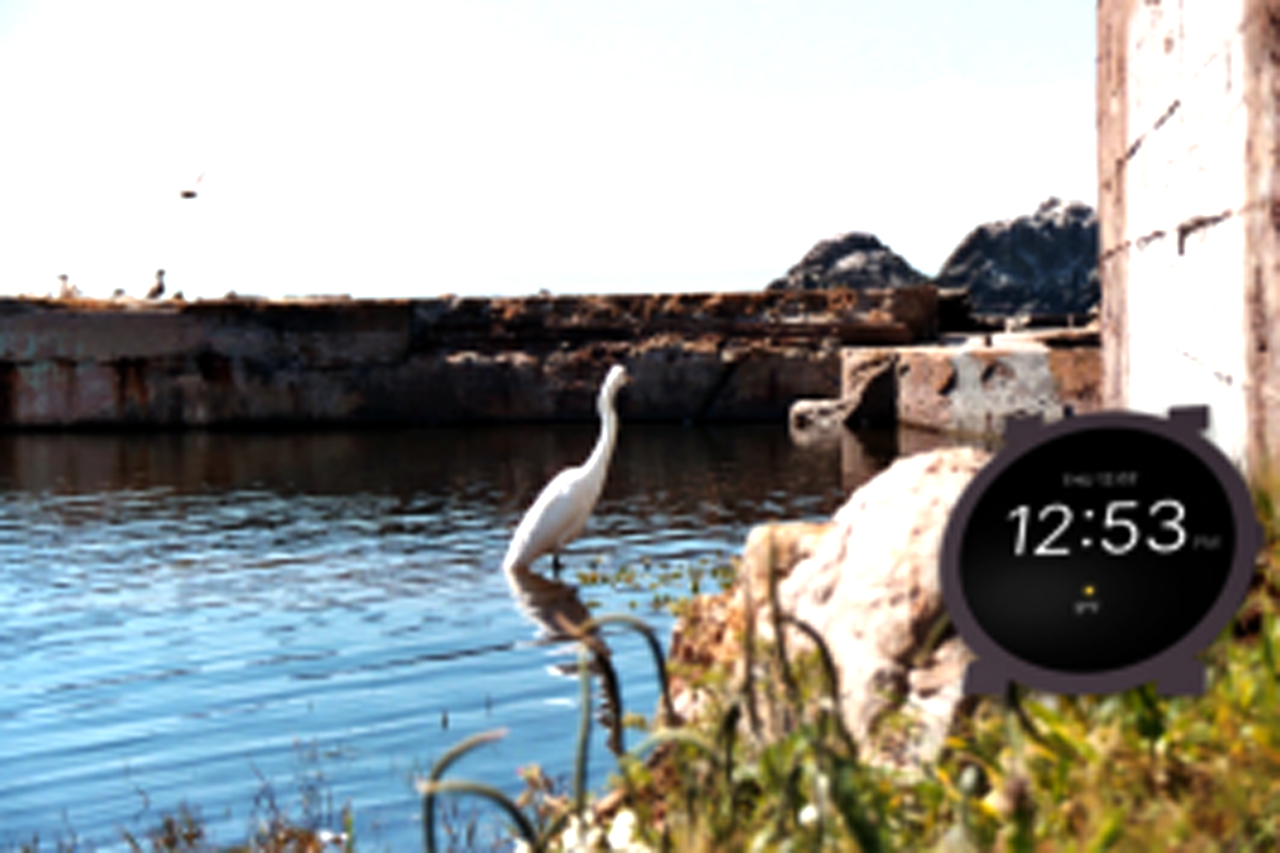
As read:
12.53
